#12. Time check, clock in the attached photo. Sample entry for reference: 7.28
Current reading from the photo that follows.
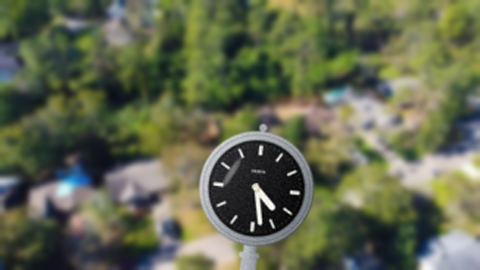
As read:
4.28
